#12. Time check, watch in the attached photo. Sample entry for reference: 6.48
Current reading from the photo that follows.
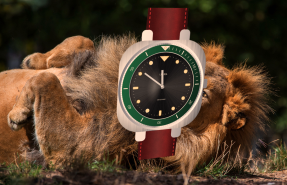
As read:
11.51
